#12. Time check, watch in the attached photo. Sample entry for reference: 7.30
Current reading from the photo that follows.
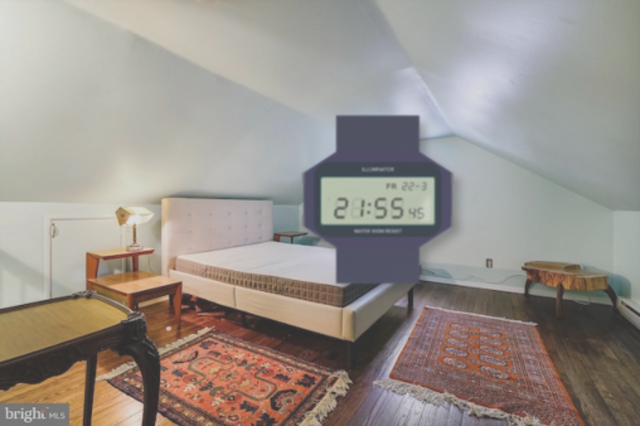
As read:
21.55
